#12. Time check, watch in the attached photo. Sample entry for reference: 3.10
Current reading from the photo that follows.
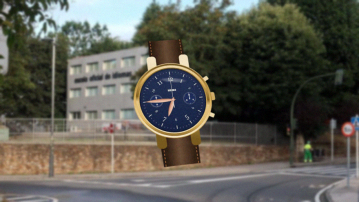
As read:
6.45
